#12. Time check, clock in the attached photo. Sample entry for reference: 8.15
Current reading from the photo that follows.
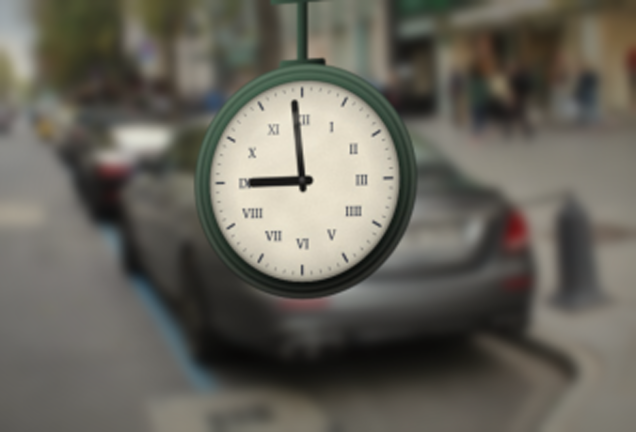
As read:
8.59
